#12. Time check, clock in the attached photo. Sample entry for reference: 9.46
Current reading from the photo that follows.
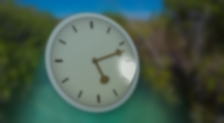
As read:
5.12
